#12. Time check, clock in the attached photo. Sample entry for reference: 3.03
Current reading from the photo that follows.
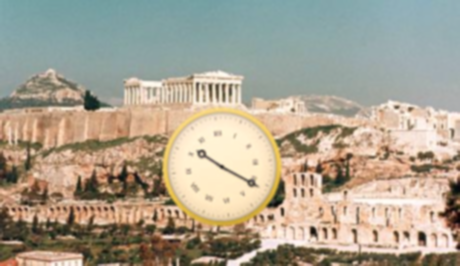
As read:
10.21
